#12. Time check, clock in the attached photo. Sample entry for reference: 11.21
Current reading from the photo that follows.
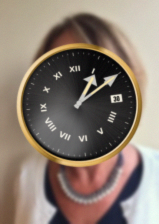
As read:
1.10
